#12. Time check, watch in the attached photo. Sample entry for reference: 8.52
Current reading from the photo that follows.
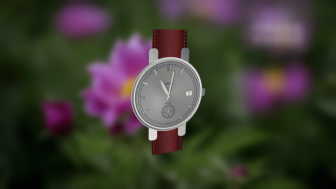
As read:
11.02
